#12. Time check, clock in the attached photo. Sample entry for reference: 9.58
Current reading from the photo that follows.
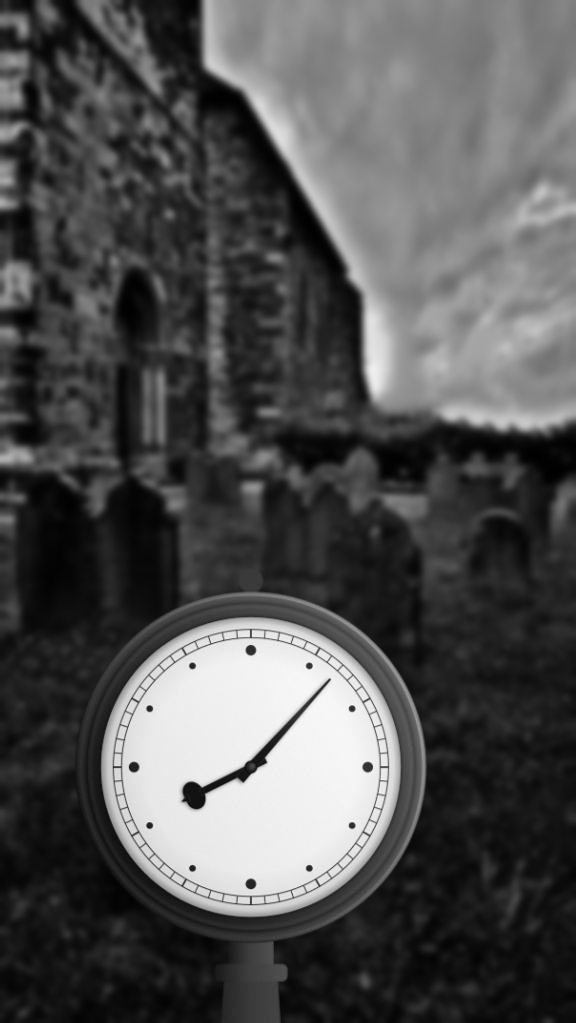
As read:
8.07
